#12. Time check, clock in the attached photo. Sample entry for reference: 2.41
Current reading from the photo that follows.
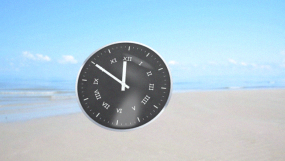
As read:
11.50
